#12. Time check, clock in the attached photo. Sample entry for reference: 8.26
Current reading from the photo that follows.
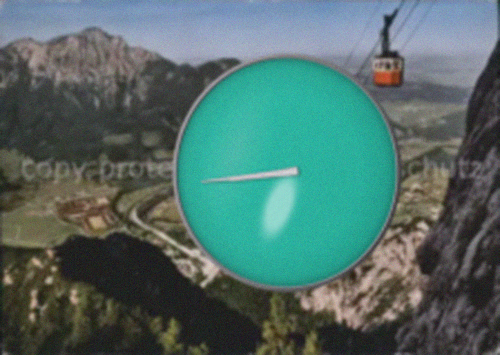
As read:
8.44
